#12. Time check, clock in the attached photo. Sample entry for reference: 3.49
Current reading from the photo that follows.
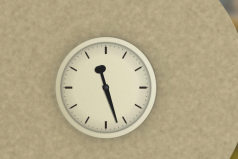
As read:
11.27
